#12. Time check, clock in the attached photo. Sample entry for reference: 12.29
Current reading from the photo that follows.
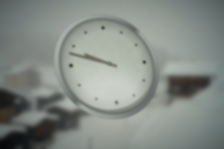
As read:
9.48
